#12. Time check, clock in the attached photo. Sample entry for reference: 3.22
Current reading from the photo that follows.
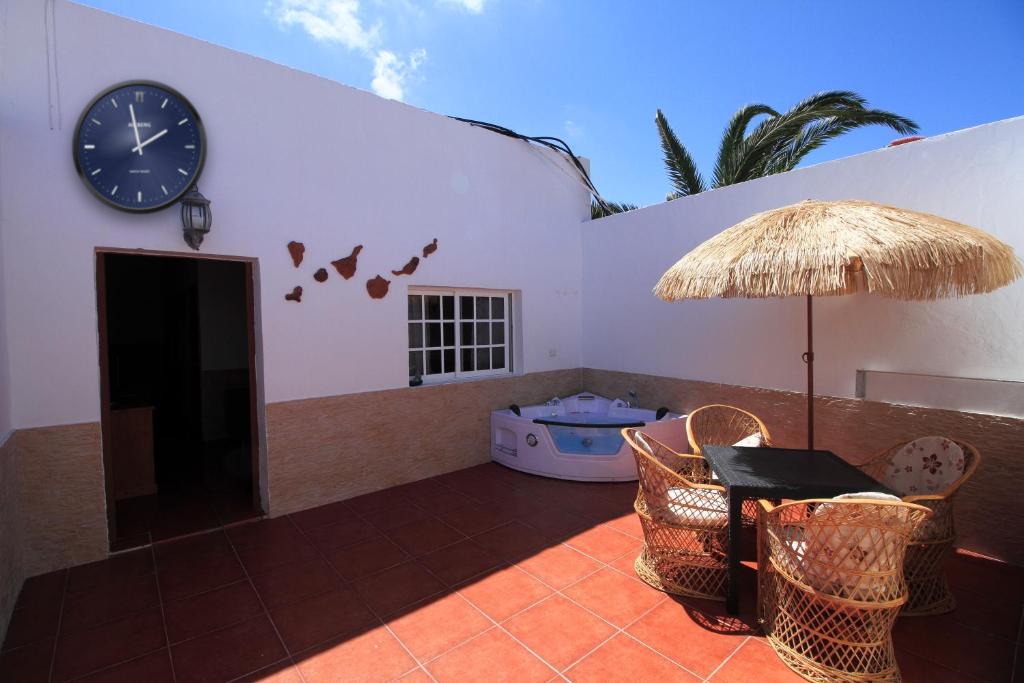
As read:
1.58
